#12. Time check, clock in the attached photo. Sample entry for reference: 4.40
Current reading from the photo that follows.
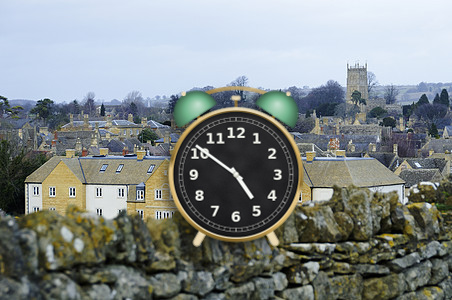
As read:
4.51
